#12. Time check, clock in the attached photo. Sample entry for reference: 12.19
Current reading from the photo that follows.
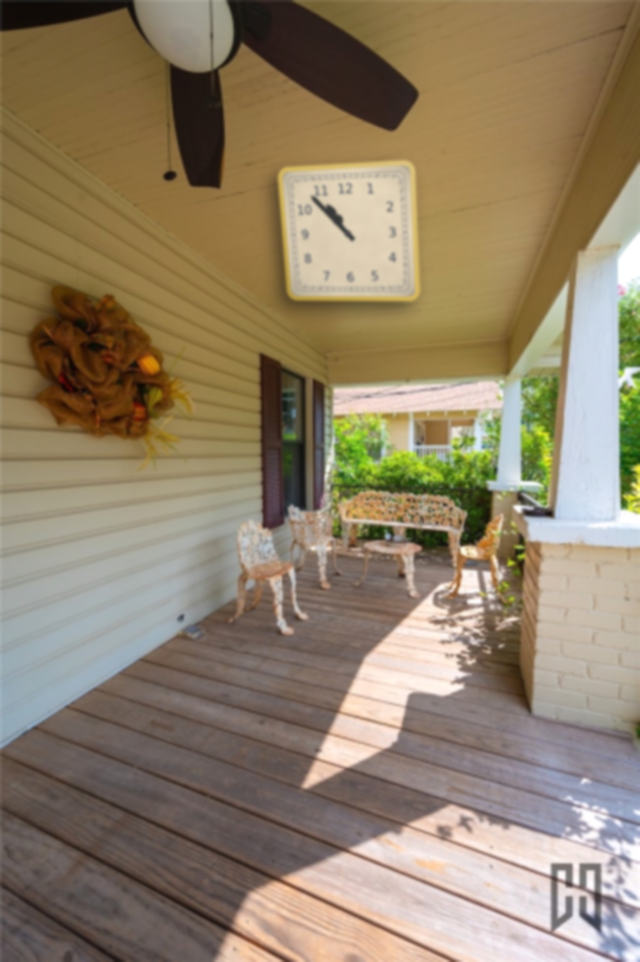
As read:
10.53
